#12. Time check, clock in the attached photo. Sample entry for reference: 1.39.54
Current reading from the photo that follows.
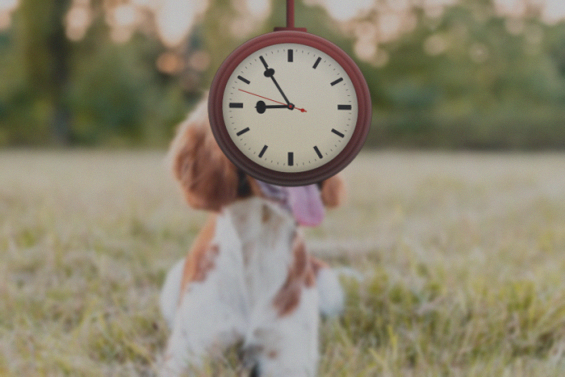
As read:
8.54.48
